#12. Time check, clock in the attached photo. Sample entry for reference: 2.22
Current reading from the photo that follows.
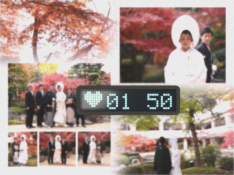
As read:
1.50
